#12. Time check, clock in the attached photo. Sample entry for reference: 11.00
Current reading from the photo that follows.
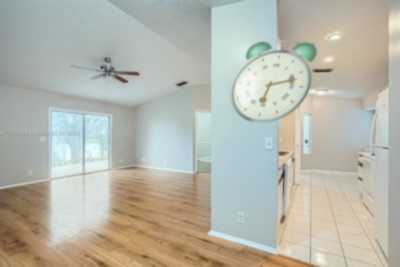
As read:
6.12
